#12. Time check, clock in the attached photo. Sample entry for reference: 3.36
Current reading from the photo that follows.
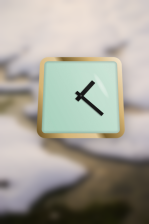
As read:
1.22
